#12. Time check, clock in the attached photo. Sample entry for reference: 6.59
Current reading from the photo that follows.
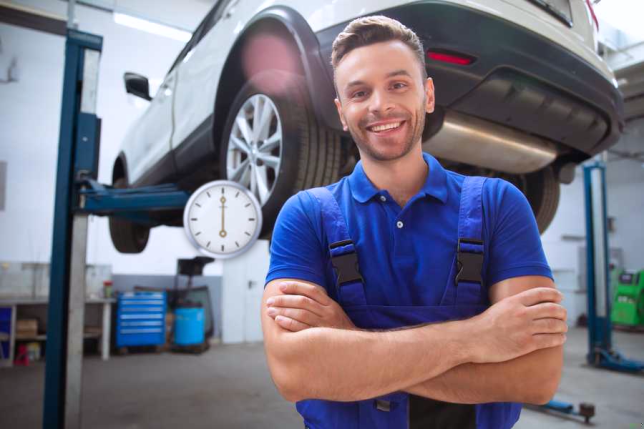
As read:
6.00
